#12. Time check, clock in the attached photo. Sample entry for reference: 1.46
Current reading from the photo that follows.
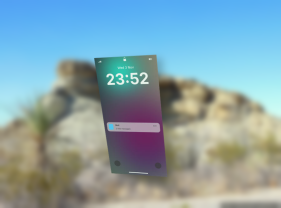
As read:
23.52
